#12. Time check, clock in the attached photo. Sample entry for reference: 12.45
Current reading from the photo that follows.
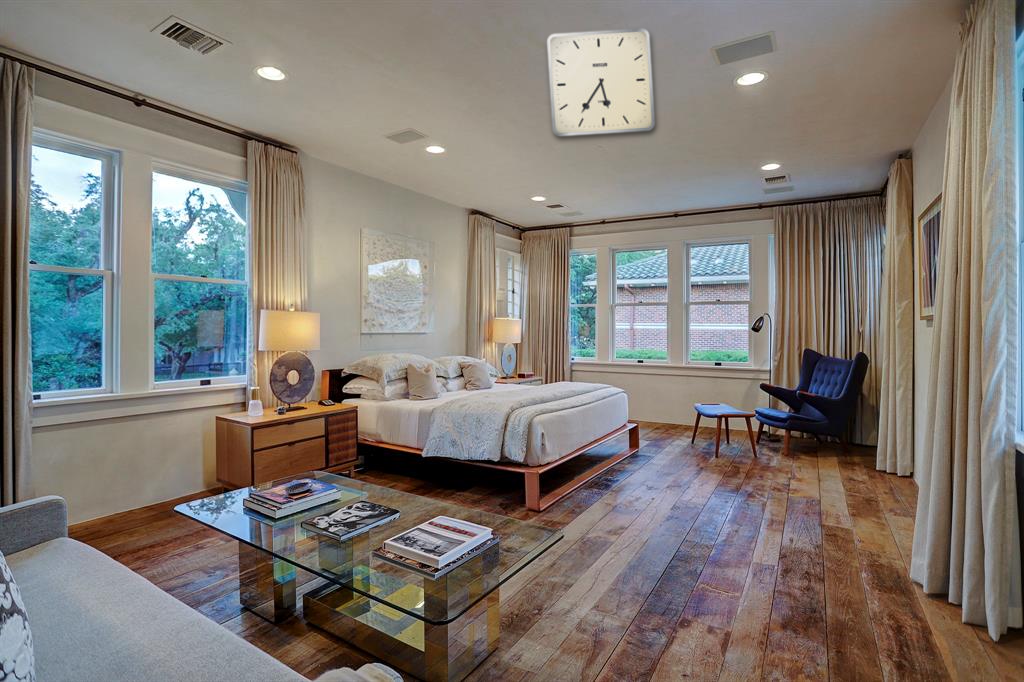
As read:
5.36
